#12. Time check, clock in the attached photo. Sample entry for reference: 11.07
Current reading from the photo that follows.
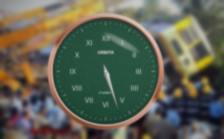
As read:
5.27
